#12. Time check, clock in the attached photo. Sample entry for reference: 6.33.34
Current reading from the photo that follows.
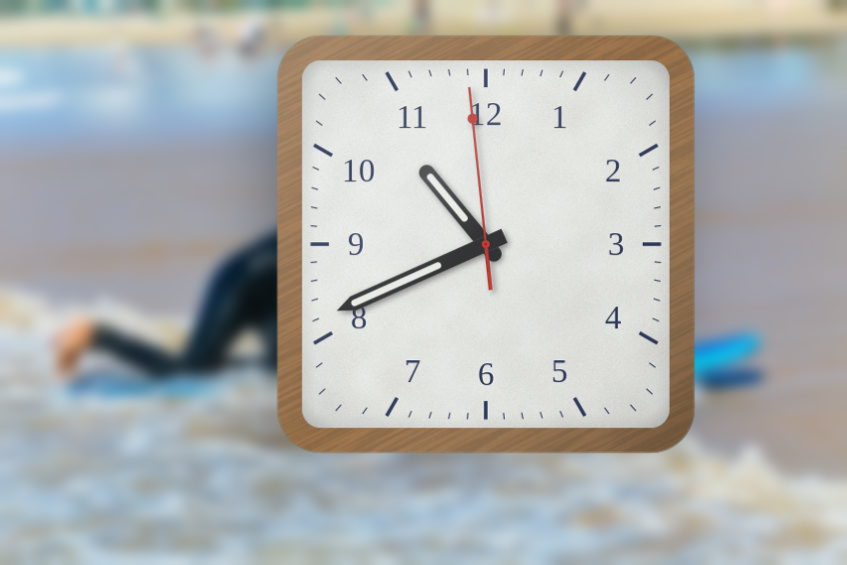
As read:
10.40.59
